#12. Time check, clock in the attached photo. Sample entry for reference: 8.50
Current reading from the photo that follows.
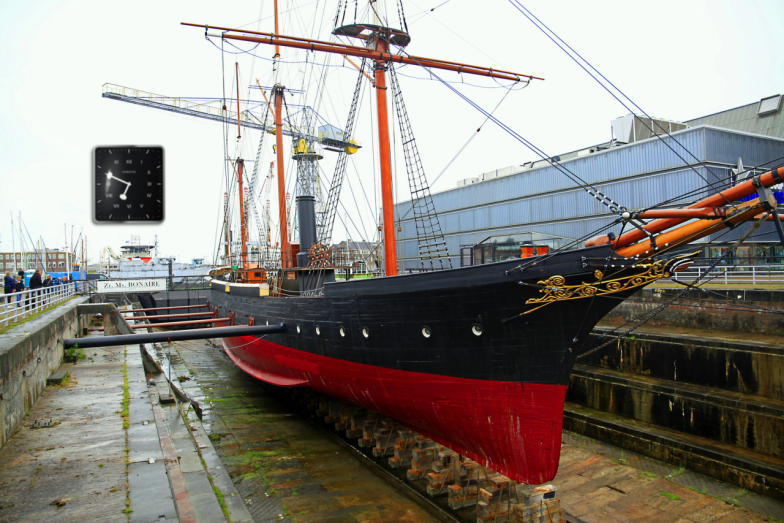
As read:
6.49
